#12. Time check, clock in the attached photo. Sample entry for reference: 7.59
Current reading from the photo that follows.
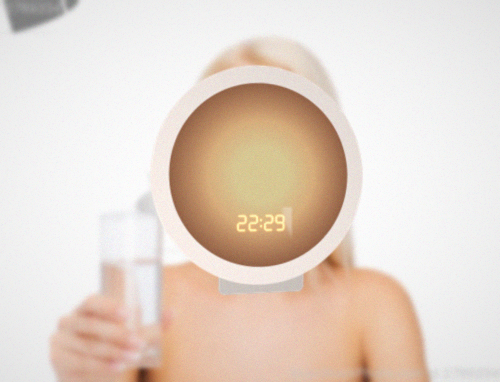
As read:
22.29
